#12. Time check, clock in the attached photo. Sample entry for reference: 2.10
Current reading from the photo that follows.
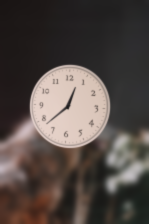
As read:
12.38
